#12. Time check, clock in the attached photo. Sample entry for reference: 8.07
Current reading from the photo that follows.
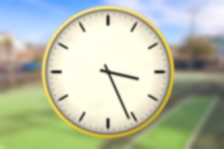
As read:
3.26
